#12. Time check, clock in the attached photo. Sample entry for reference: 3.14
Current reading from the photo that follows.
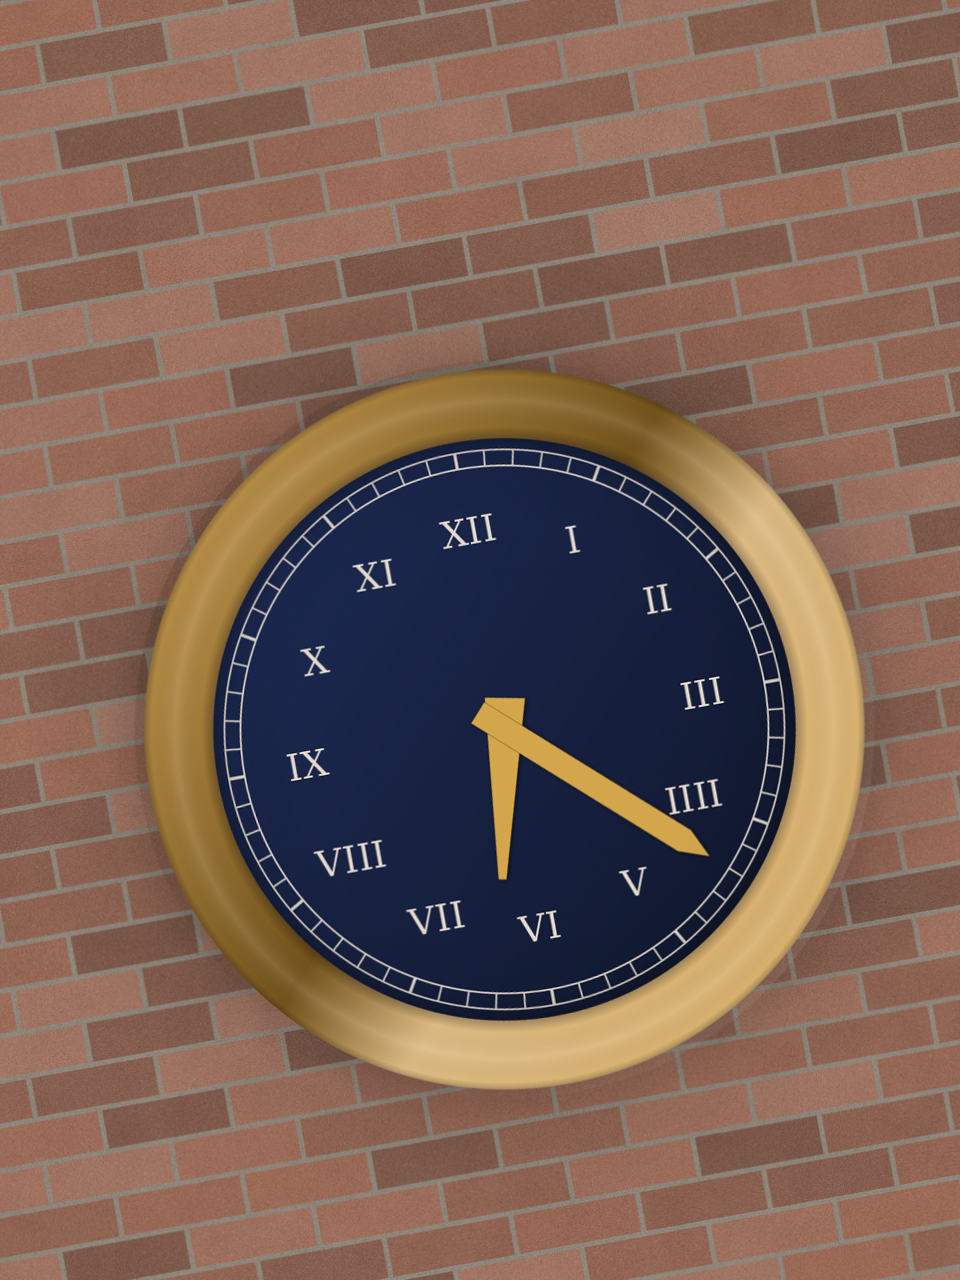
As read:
6.22
